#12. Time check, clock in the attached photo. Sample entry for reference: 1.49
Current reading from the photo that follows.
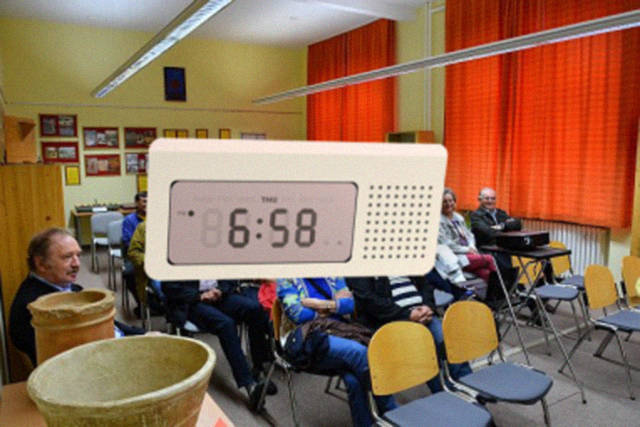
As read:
6.58
